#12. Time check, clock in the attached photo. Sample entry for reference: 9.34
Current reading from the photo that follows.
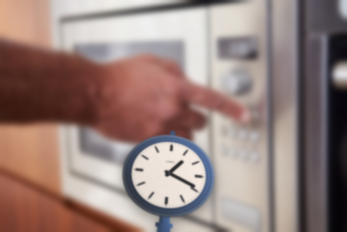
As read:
1.19
